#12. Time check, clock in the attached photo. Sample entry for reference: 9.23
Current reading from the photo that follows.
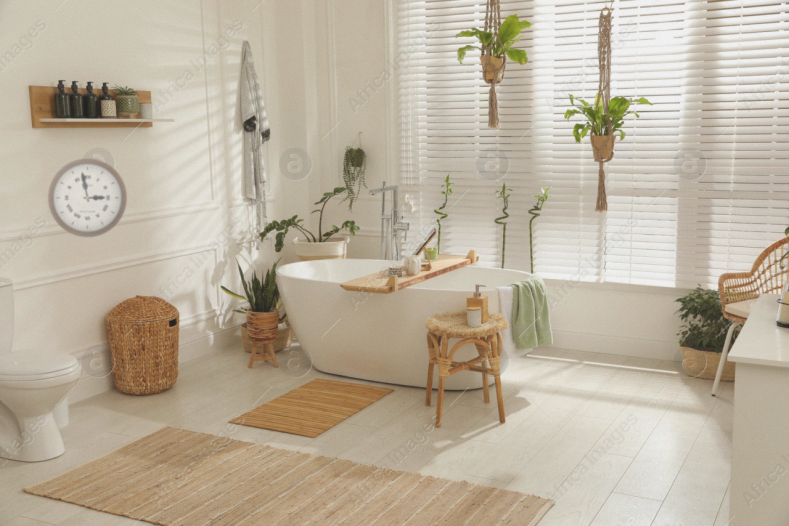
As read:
2.58
